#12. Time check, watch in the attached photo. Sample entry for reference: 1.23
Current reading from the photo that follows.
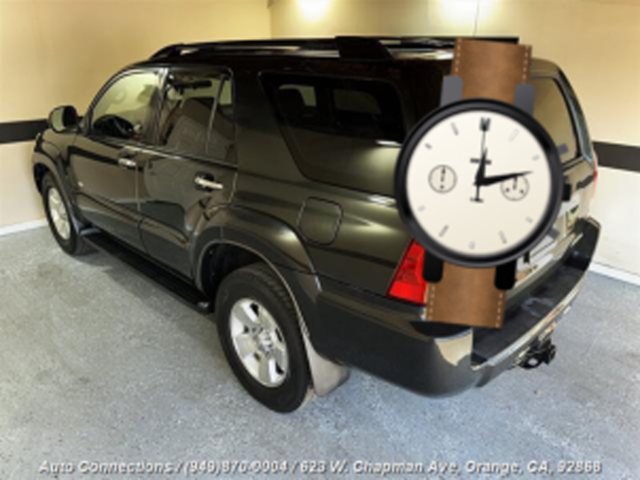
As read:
12.12
